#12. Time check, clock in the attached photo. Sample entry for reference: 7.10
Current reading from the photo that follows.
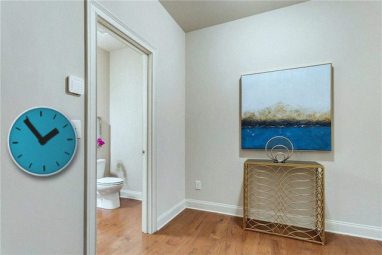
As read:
1.54
